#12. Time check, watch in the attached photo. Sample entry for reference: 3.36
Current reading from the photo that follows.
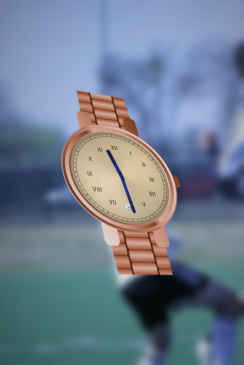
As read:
11.29
